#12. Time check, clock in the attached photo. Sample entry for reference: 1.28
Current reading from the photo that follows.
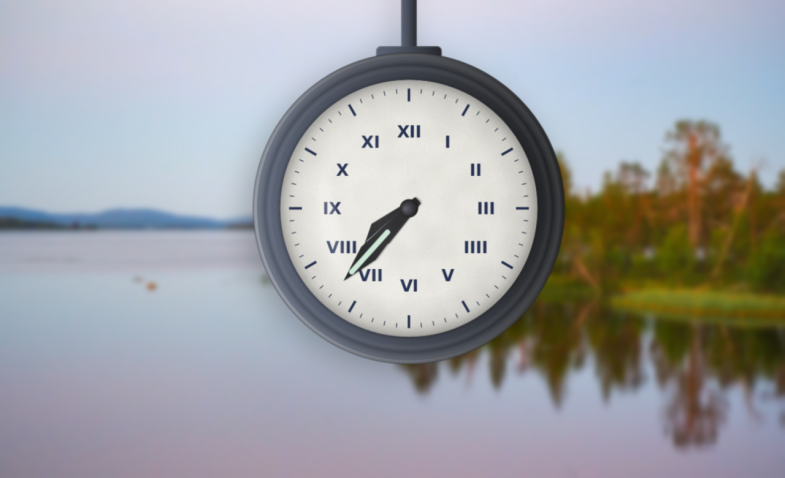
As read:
7.37
